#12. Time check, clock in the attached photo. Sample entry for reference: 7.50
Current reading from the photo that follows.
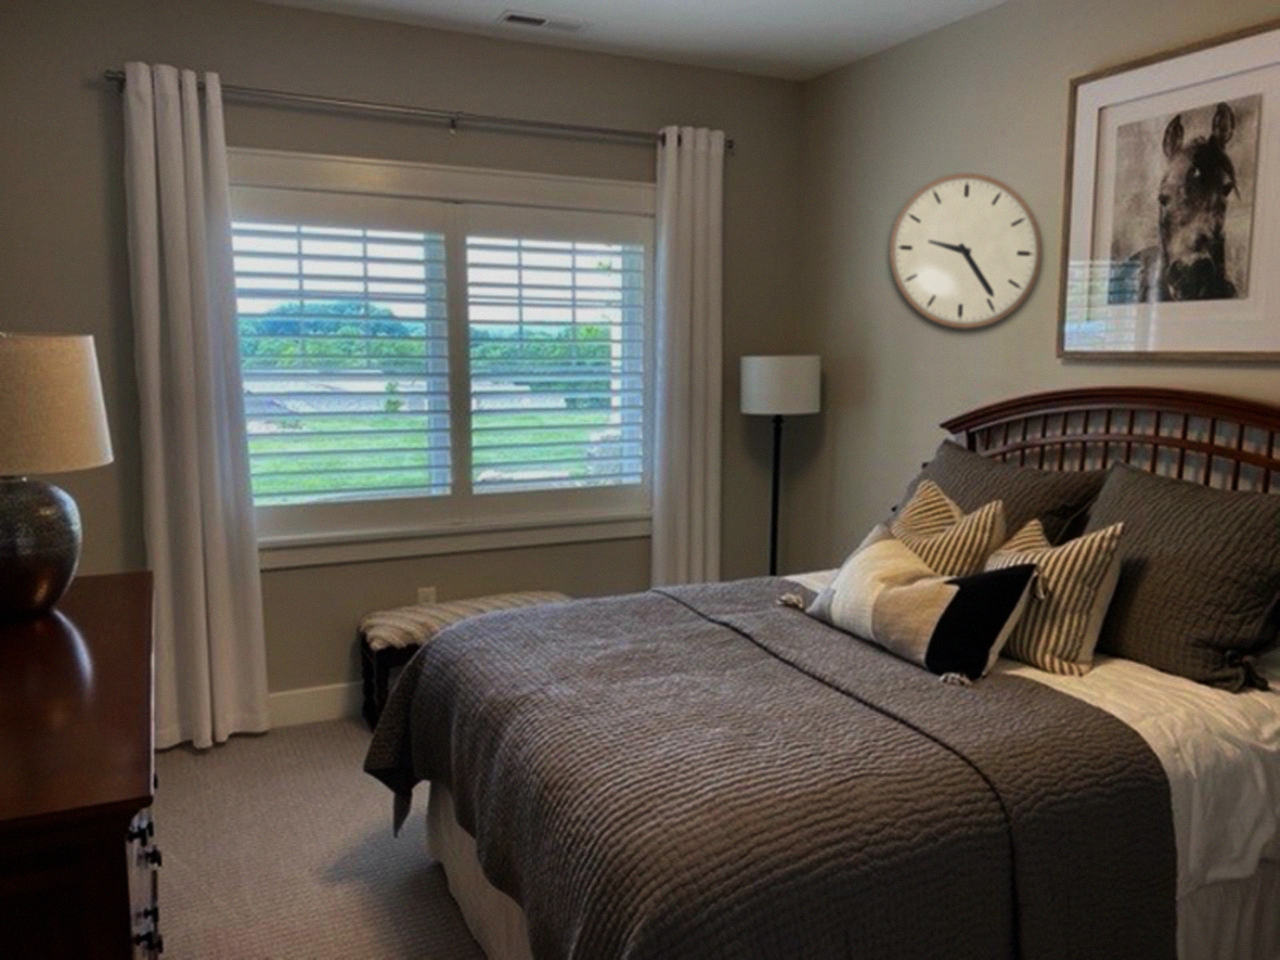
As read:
9.24
